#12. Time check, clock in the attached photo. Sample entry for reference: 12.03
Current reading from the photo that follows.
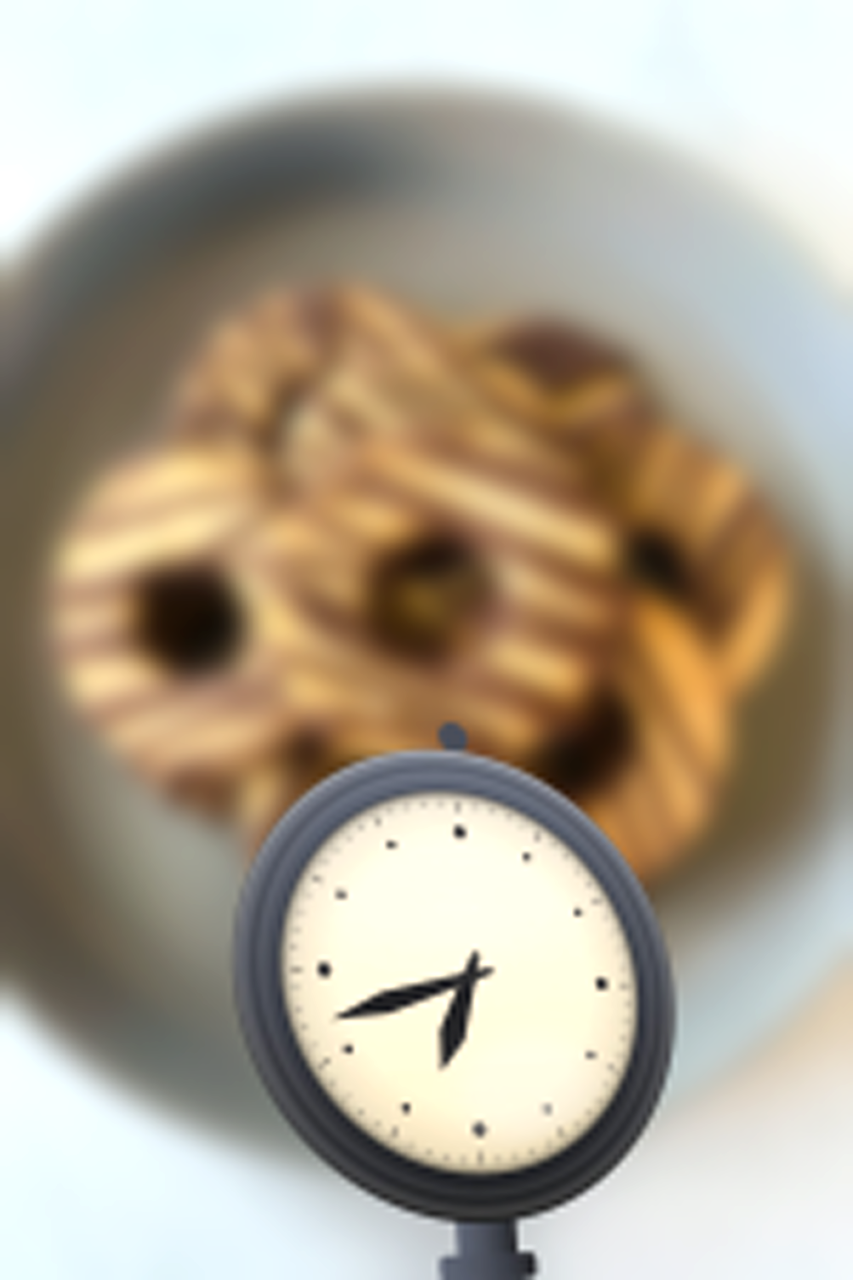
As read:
6.42
